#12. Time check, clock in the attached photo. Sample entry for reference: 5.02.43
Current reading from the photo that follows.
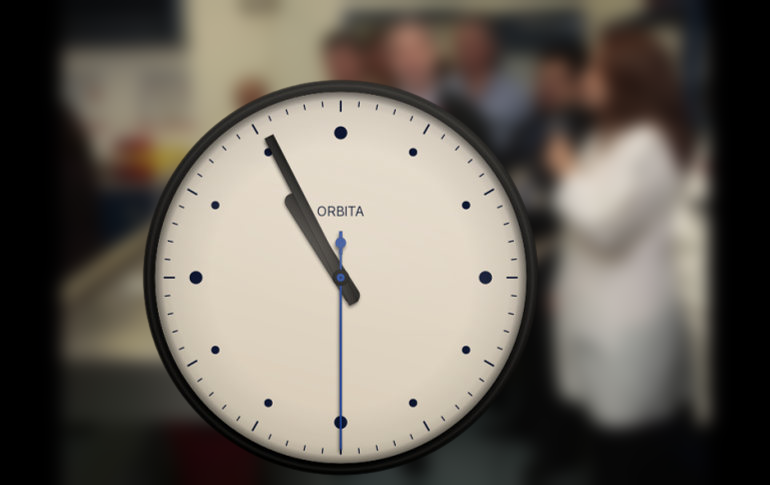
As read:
10.55.30
